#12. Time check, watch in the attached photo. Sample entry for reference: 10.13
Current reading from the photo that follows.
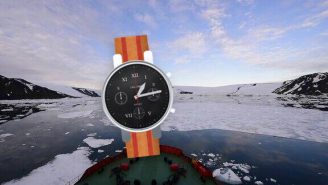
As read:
1.14
